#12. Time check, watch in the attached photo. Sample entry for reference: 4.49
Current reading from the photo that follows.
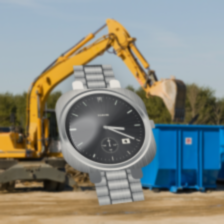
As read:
3.20
